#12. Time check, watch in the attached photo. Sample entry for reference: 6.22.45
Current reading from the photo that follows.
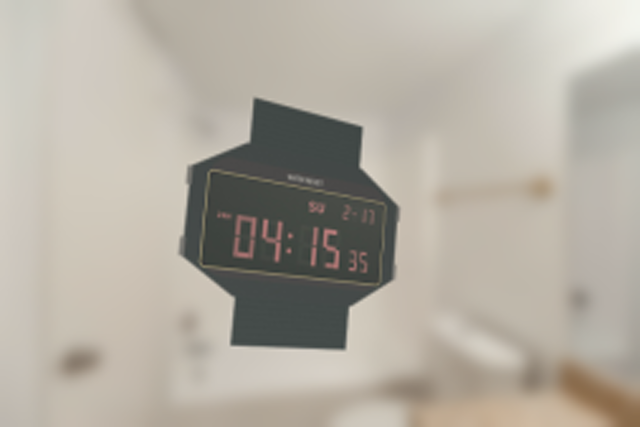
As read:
4.15.35
